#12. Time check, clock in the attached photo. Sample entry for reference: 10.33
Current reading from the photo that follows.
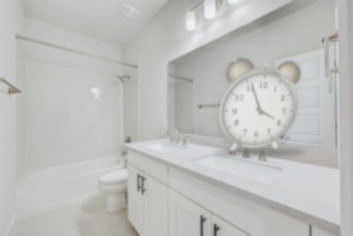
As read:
3.56
